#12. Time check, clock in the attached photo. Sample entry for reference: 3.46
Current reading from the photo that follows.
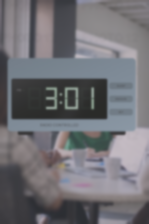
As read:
3.01
